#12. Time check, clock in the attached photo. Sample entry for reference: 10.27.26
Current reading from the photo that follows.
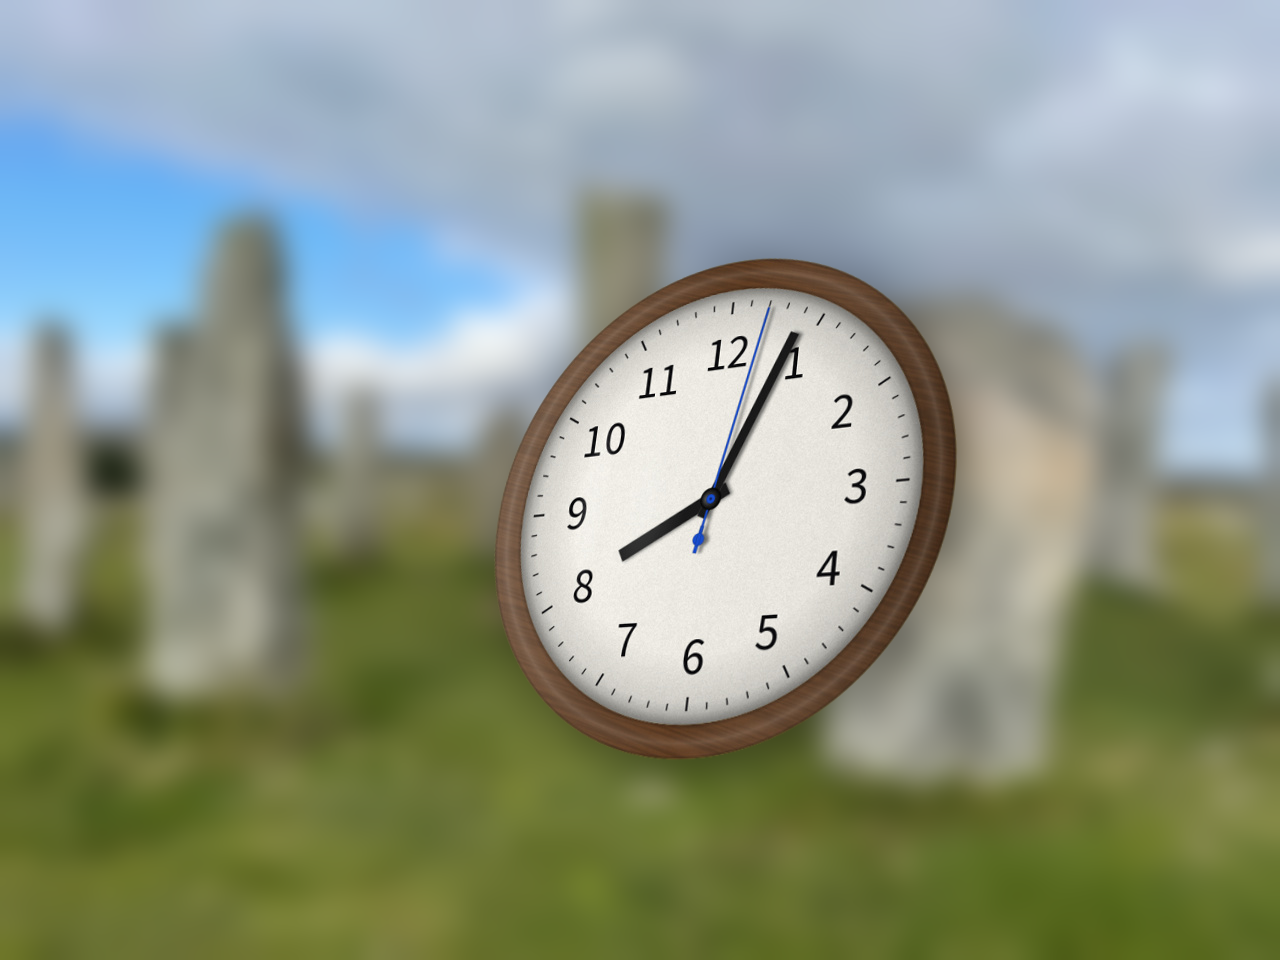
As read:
8.04.02
